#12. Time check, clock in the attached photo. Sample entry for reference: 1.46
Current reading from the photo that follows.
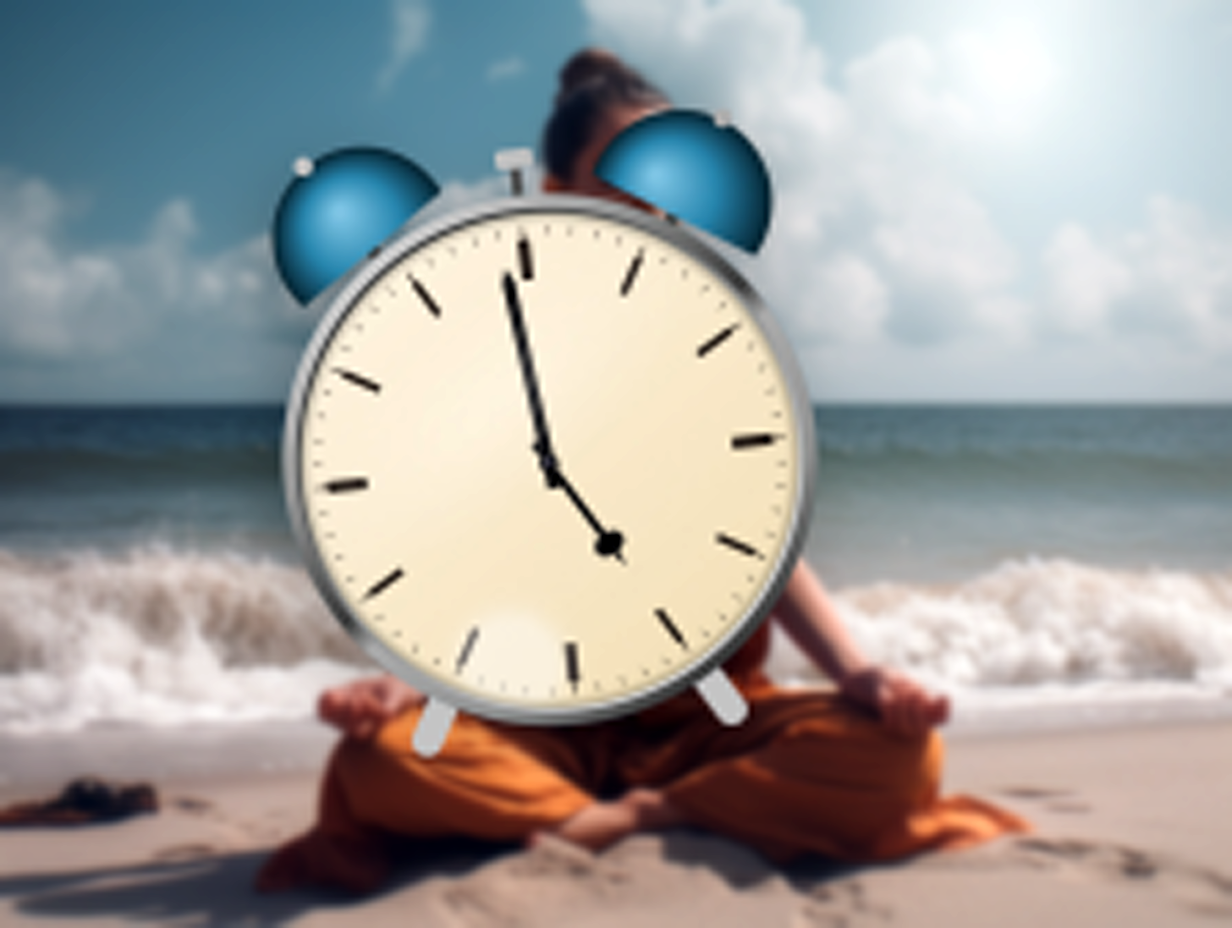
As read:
4.59
